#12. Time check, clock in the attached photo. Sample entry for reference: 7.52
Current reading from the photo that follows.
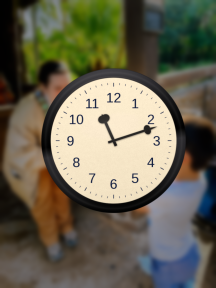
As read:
11.12
